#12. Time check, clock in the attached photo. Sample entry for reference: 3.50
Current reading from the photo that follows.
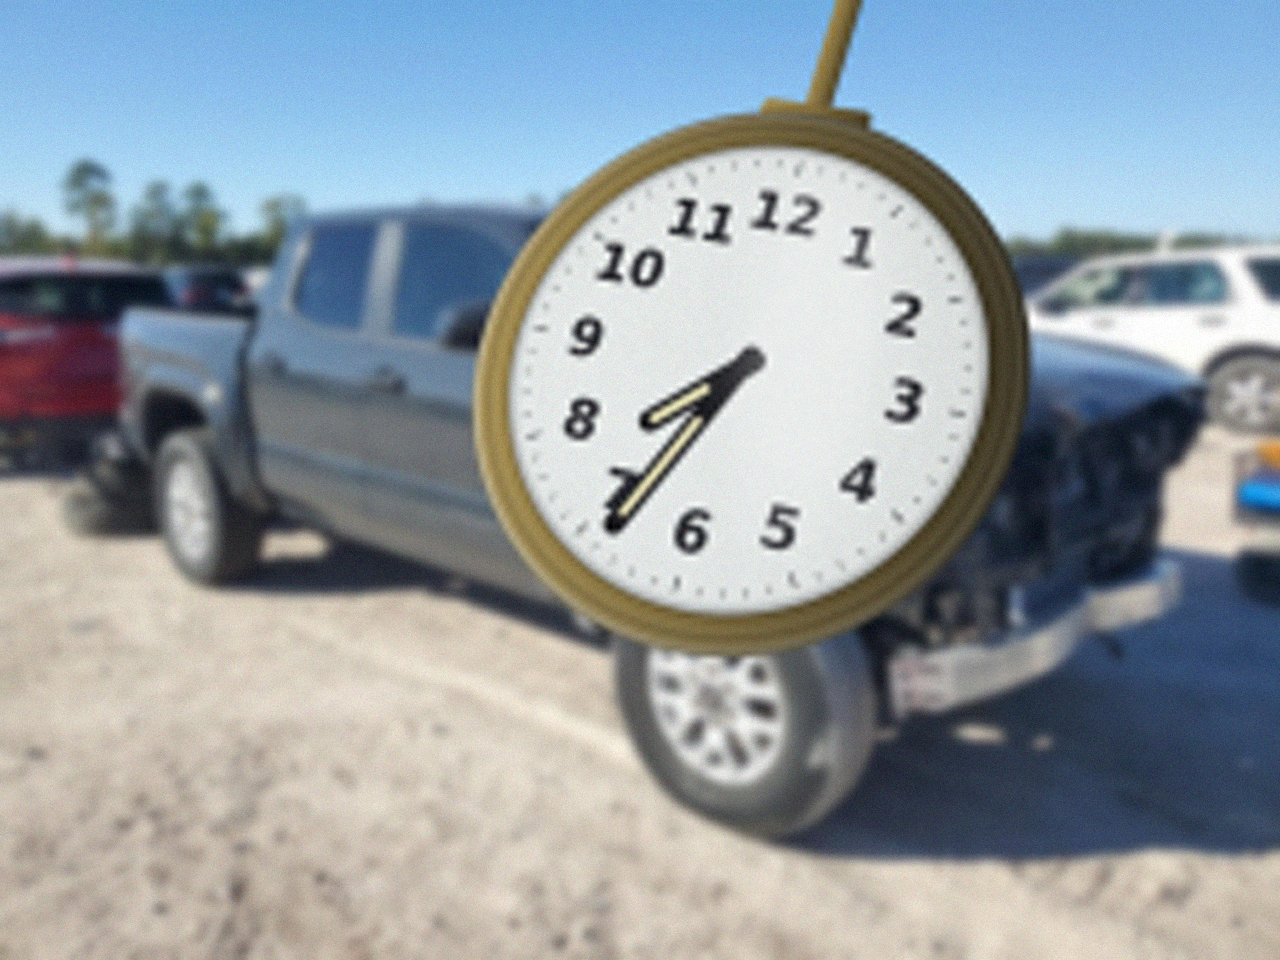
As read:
7.34
